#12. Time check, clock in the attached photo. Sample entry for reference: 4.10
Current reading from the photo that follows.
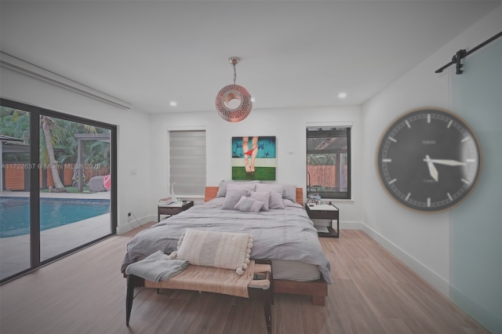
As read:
5.16
